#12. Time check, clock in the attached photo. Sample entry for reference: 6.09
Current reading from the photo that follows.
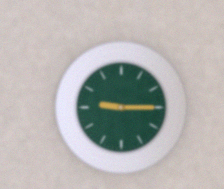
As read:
9.15
